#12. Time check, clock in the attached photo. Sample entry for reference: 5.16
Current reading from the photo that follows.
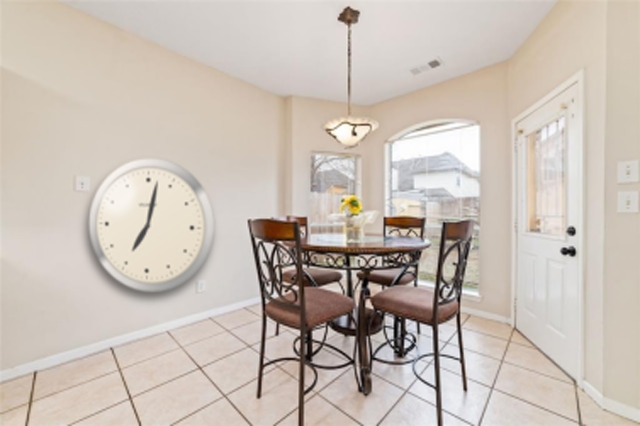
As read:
7.02
